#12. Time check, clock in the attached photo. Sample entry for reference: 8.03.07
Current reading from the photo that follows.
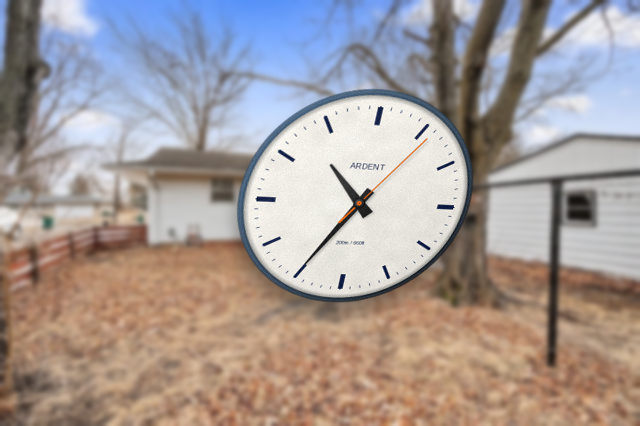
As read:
10.35.06
